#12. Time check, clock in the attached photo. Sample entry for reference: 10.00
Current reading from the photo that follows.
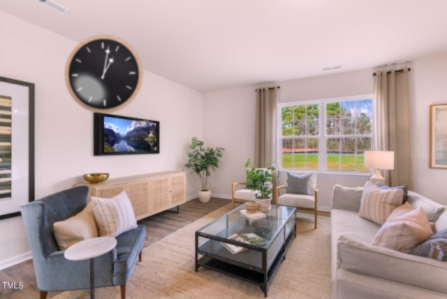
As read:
1.02
